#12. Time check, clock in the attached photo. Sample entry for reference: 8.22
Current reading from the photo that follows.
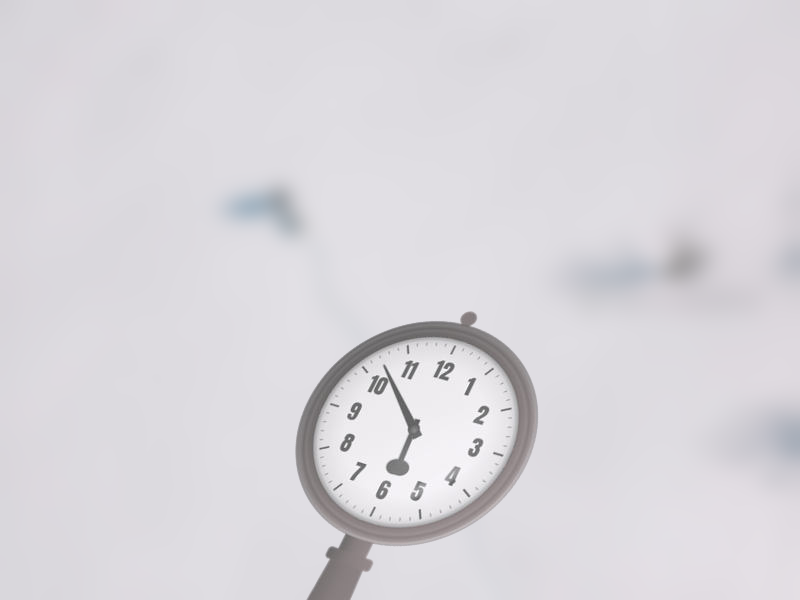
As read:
5.52
